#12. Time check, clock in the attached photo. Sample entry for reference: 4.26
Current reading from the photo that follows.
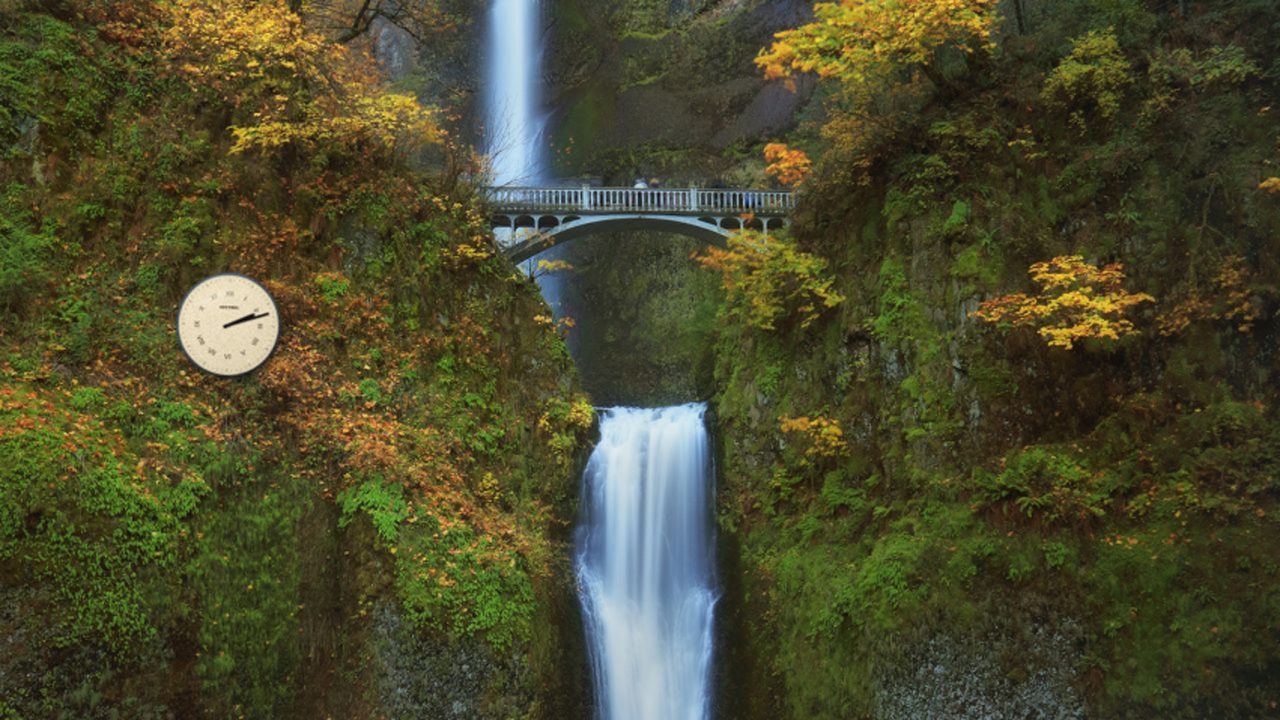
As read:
2.12
